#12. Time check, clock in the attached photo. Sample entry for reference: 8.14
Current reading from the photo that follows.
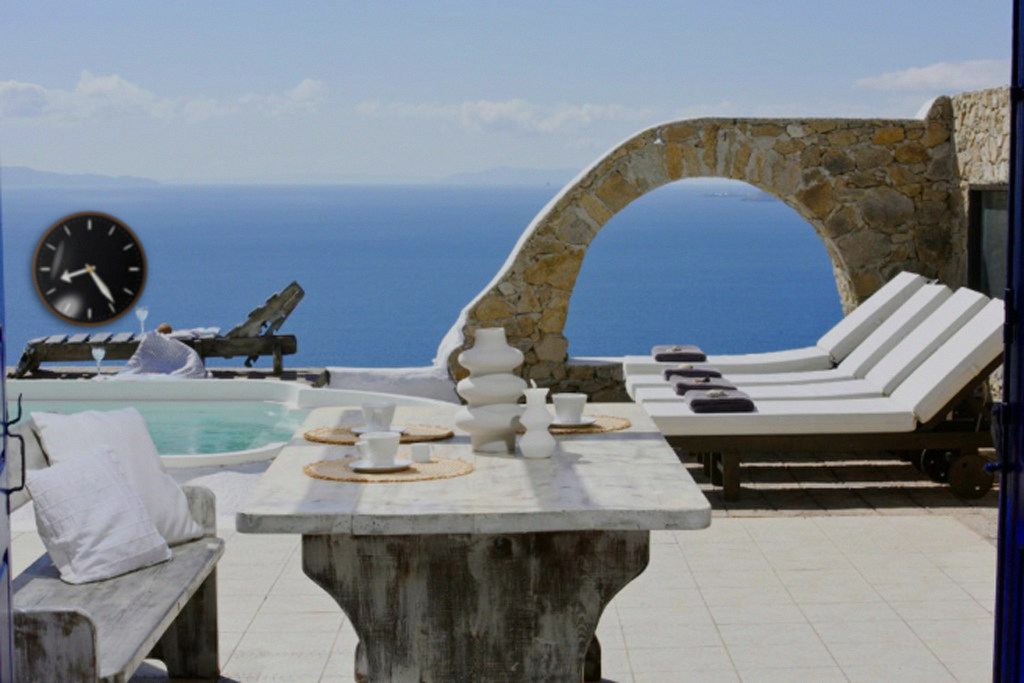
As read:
8.24
